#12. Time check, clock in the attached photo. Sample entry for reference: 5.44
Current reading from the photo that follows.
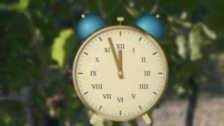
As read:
11.57
